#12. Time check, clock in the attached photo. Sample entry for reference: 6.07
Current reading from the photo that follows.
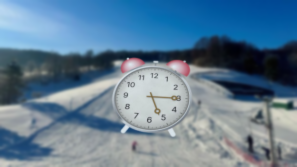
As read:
5.15
